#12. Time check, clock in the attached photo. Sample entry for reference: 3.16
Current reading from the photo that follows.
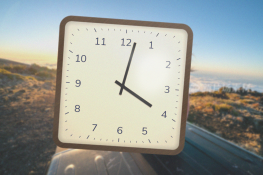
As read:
4.02
